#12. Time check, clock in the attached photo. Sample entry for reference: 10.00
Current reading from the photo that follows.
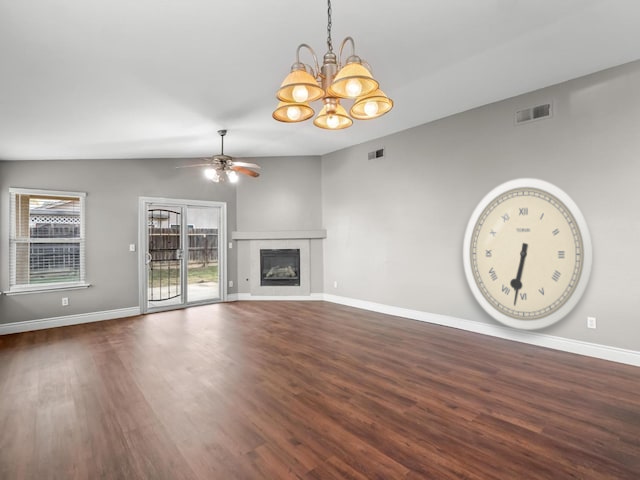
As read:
6.32
